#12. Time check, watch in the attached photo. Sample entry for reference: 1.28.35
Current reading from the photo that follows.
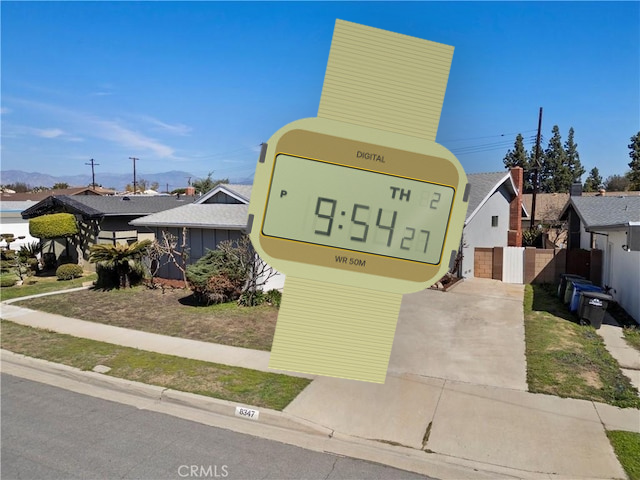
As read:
9.54.27
